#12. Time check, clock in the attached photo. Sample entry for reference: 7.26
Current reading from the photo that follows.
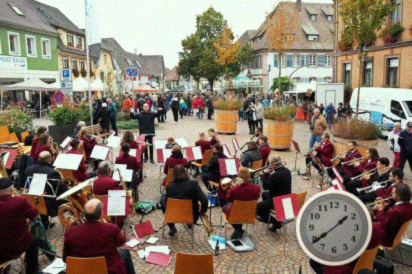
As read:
1.39
